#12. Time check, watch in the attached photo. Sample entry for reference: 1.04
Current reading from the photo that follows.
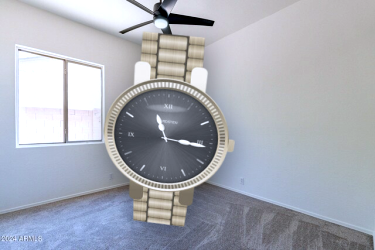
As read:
11.16
